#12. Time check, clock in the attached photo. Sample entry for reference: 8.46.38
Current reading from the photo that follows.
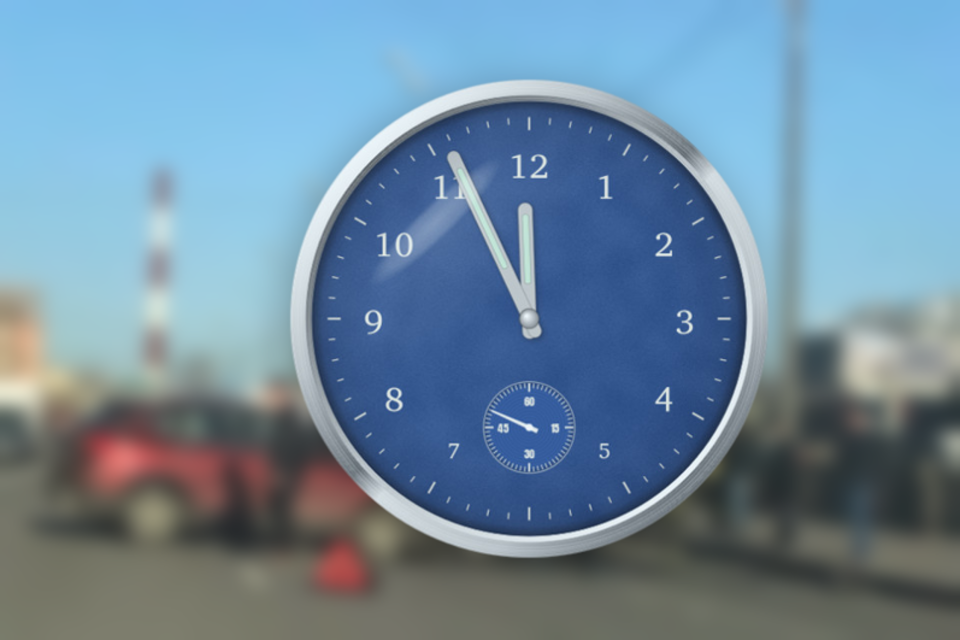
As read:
11.55.49
